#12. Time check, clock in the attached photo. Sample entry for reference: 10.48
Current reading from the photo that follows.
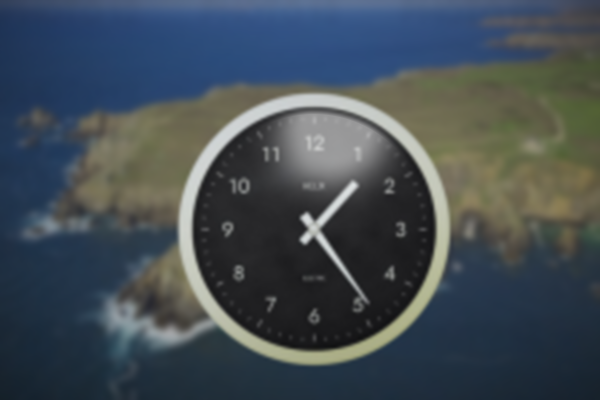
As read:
1.24
